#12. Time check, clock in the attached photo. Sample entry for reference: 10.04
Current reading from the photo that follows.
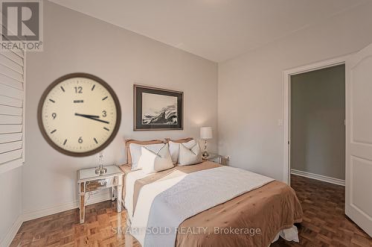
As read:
3.18
